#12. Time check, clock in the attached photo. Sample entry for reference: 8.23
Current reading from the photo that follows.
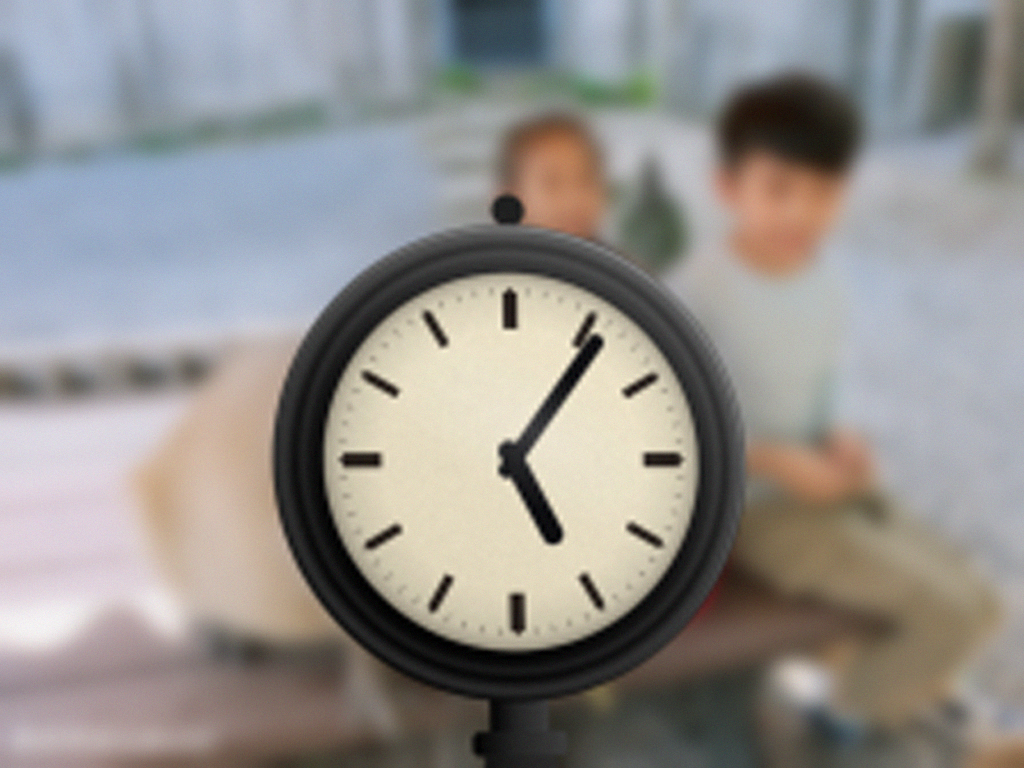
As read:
5.06
